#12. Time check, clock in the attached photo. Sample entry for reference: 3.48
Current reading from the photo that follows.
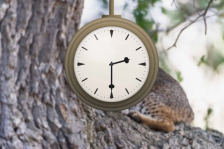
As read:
2.30
